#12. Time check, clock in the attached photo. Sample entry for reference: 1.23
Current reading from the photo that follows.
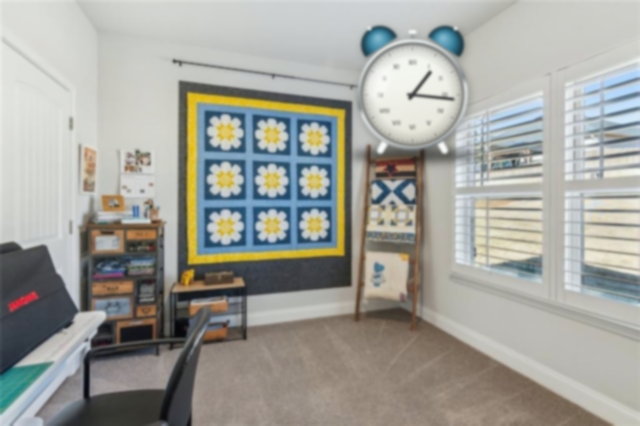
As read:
1.16
